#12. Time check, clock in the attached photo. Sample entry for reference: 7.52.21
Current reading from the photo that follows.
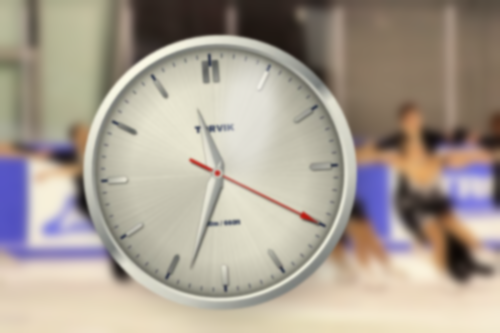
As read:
11.33.20
